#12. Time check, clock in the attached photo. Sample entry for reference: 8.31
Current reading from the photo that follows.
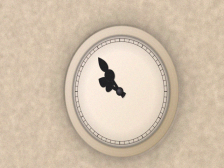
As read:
9.54
